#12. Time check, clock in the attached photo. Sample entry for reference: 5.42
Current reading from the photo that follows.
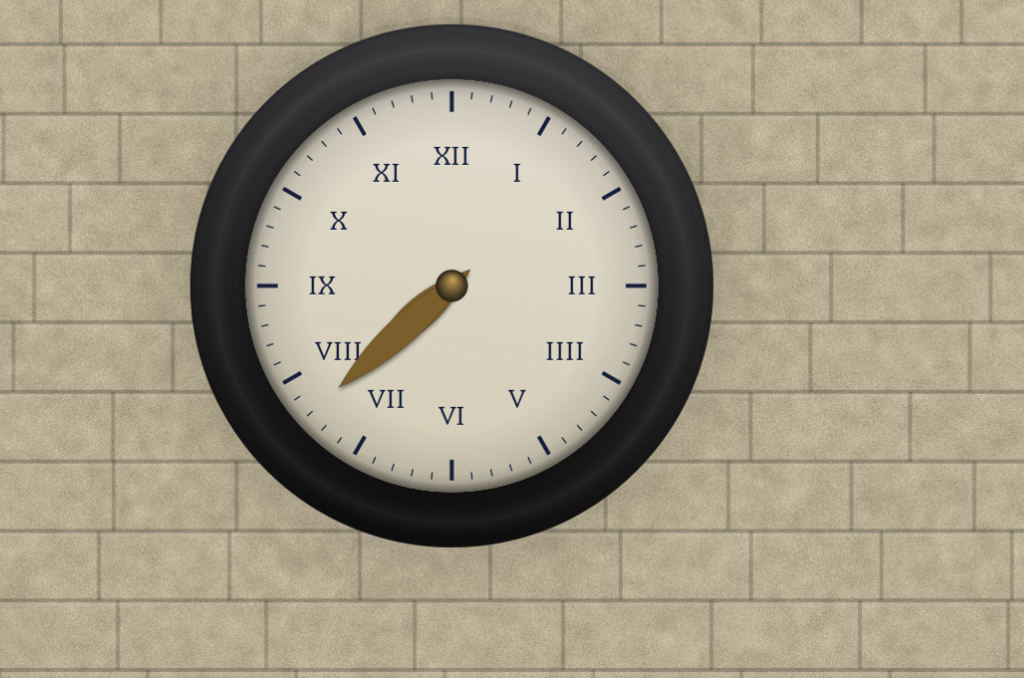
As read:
7.38
